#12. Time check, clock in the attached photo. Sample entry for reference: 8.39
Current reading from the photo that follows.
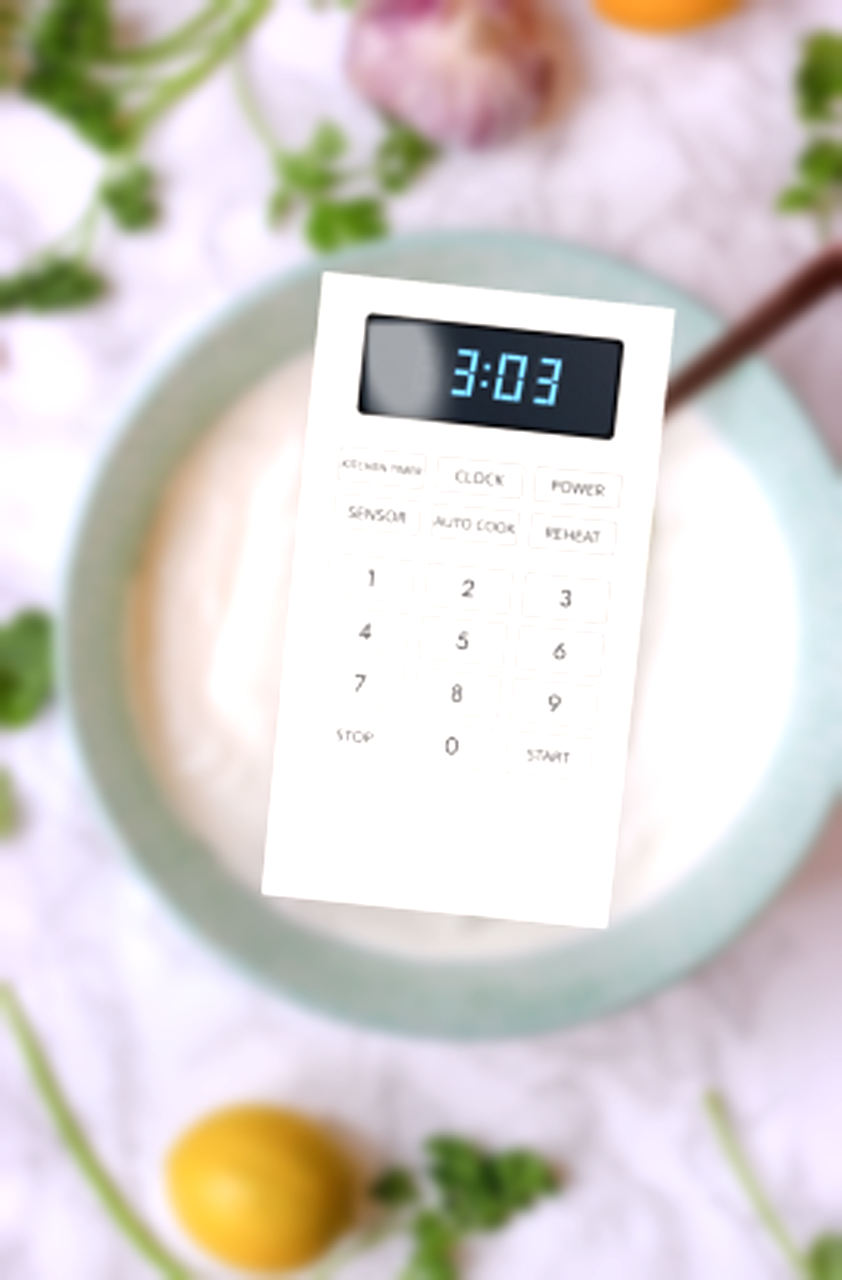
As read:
3.03
